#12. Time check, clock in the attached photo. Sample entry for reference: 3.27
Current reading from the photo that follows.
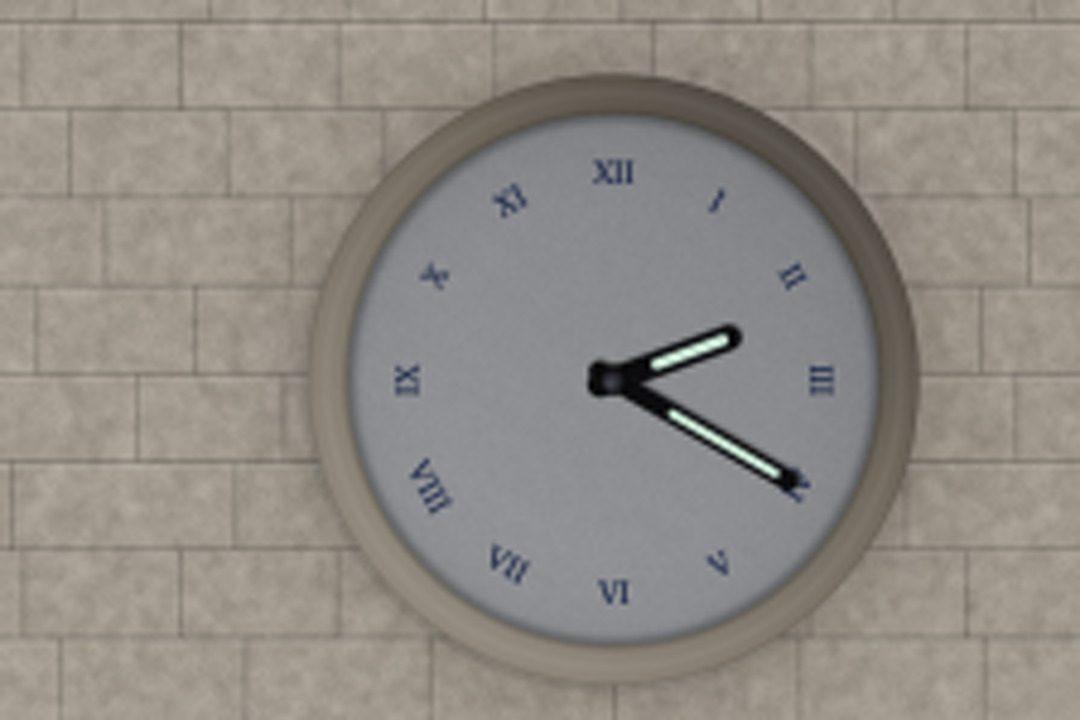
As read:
2.20
